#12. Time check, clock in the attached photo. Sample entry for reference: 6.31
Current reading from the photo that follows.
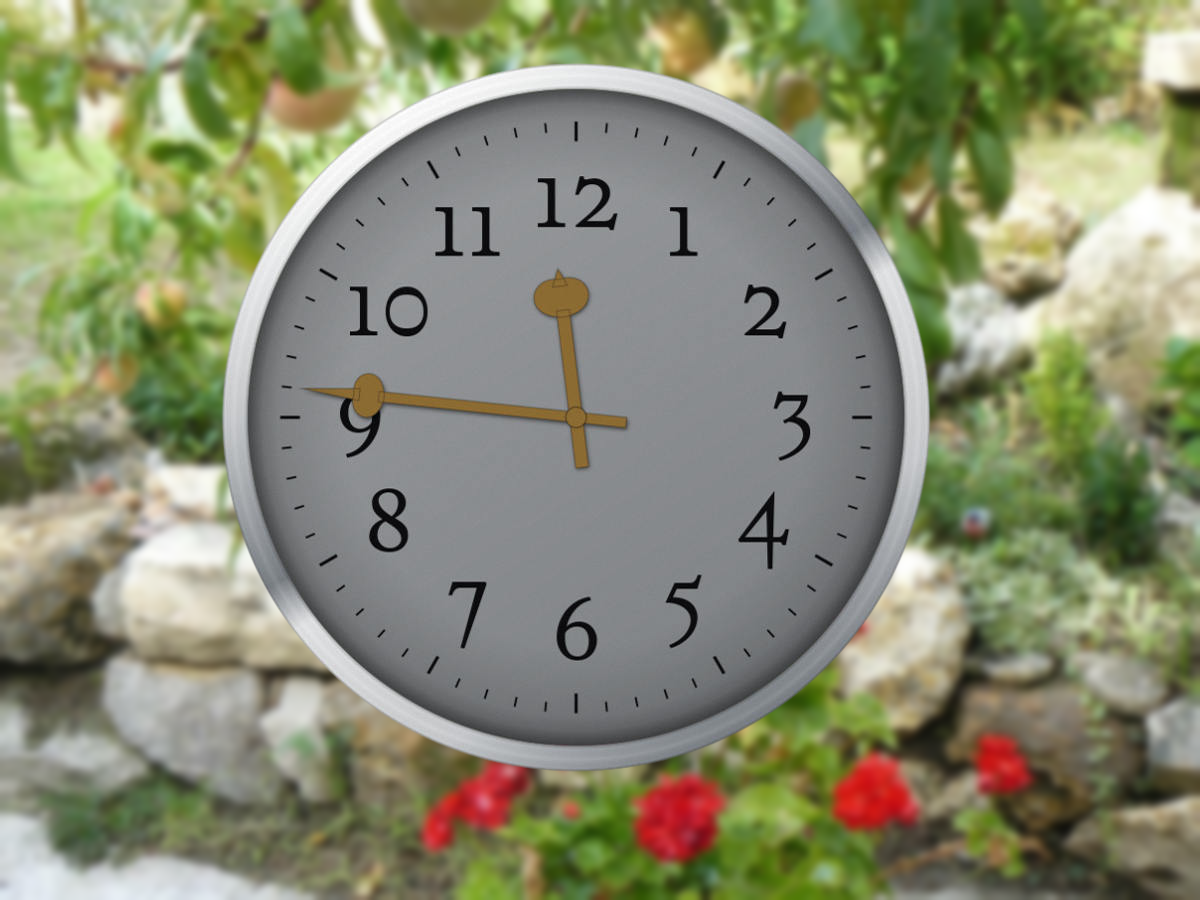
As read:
11.46
